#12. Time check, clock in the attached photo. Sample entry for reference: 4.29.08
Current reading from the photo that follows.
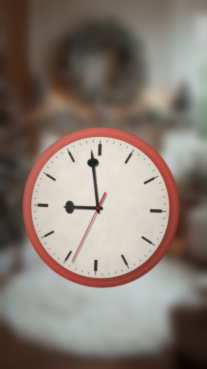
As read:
8.58.34
